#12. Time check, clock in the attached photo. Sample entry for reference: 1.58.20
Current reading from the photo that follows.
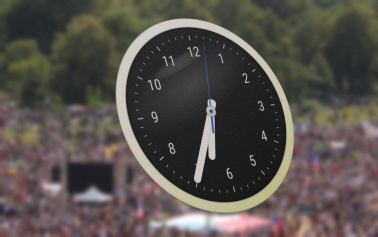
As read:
6.35.02
